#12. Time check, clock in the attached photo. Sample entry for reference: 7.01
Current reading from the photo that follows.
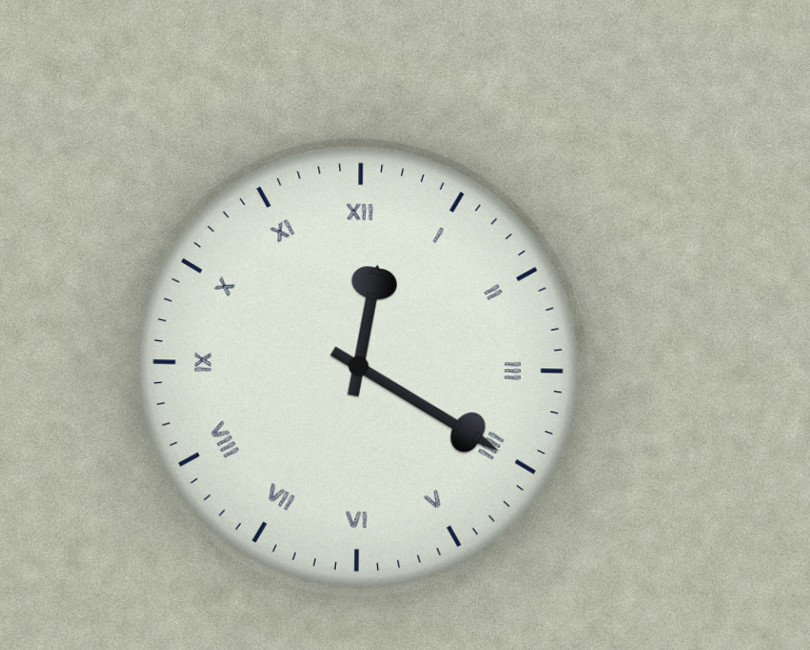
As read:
12.20
